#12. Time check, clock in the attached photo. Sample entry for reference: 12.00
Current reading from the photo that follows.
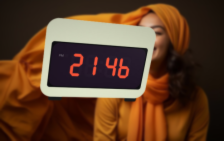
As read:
21.46
